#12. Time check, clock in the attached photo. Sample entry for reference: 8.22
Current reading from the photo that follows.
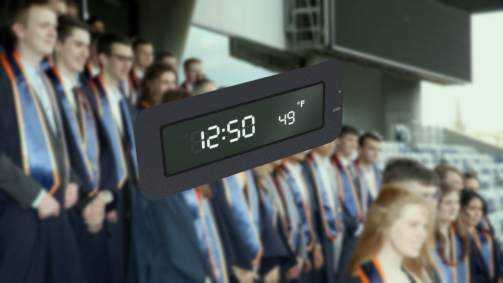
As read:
12.50
